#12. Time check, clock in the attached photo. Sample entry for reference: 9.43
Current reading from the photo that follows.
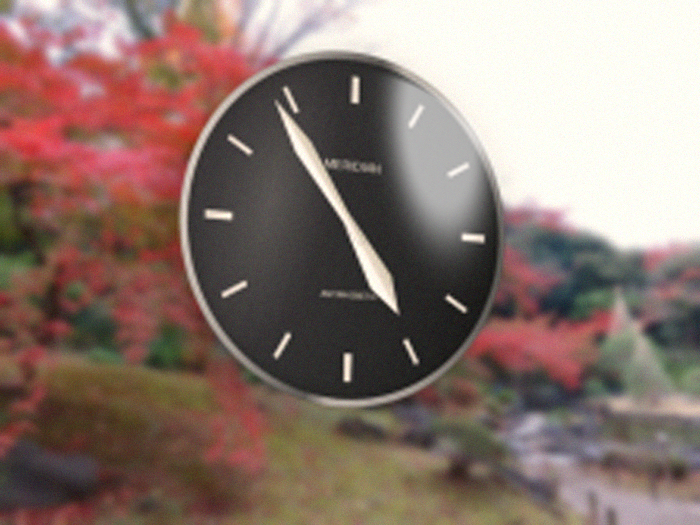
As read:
4.54
